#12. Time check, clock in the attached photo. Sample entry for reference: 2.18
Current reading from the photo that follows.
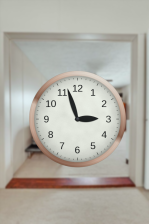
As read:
2.57
